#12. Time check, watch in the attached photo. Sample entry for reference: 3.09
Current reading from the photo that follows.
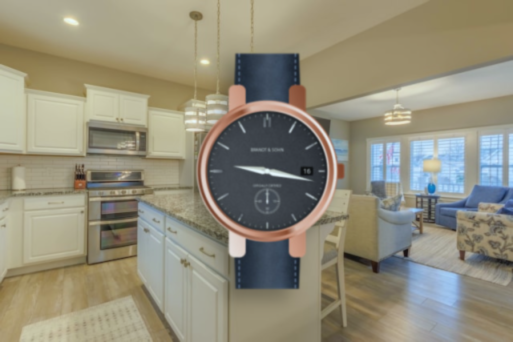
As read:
9.17
